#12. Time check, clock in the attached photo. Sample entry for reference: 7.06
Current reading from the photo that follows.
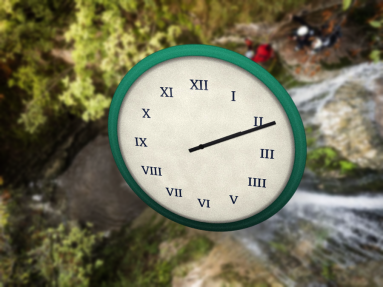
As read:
2.11
